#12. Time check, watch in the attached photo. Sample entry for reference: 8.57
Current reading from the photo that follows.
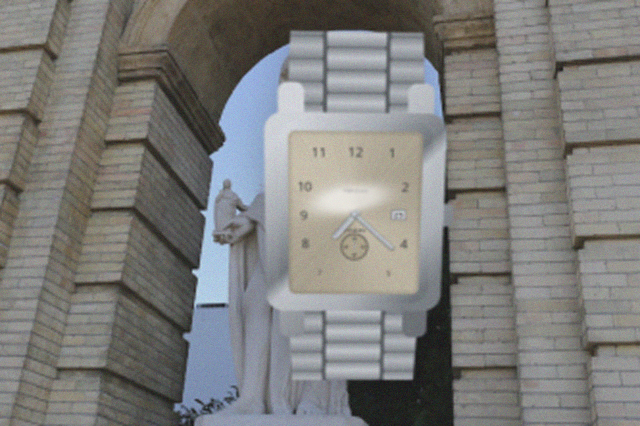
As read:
7.22
